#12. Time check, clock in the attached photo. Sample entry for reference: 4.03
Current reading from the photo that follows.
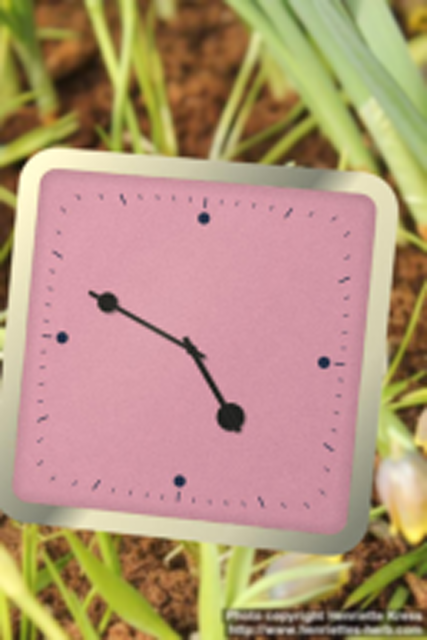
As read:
4.49
